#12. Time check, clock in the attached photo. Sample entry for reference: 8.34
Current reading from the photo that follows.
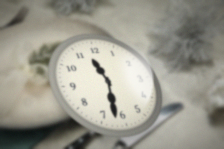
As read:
11.32
